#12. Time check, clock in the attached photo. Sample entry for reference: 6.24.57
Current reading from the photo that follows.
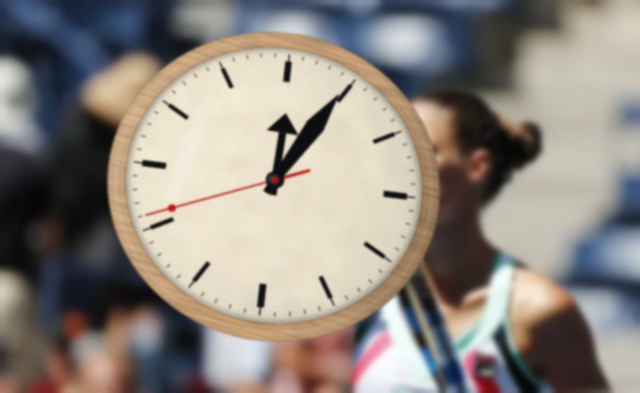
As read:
12.04.41
